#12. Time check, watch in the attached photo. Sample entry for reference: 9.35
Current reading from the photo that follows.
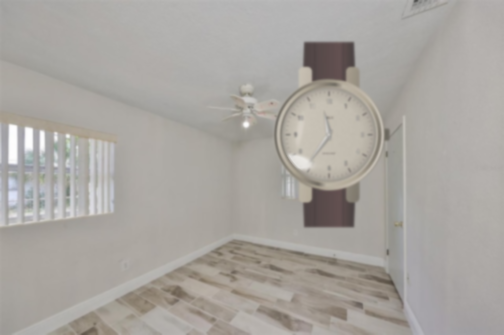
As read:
11.36
